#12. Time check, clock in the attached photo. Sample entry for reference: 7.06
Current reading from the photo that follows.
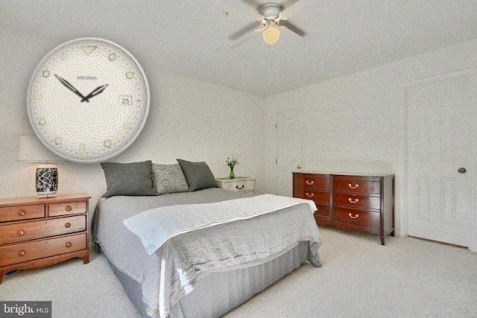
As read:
1.51
